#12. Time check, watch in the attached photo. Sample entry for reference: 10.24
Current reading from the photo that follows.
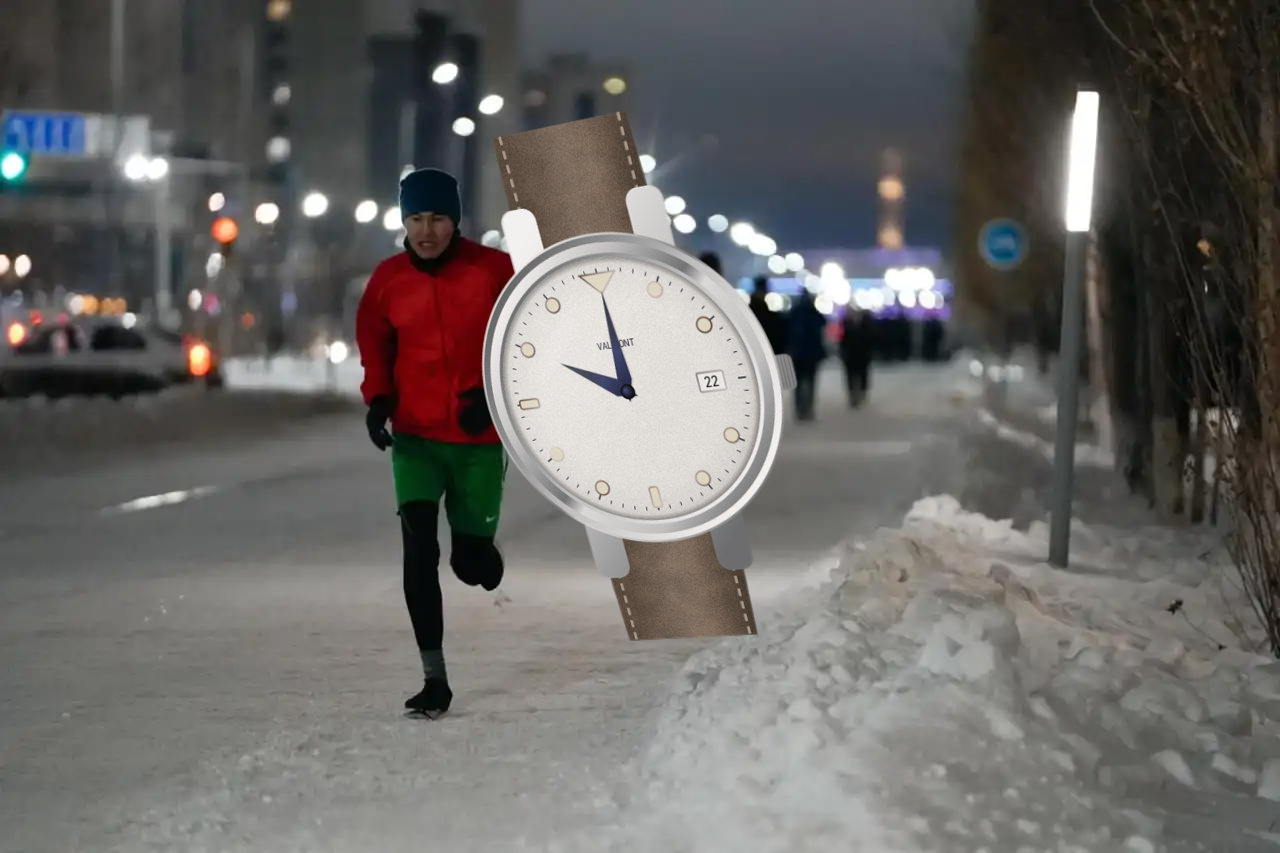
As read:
10.00
